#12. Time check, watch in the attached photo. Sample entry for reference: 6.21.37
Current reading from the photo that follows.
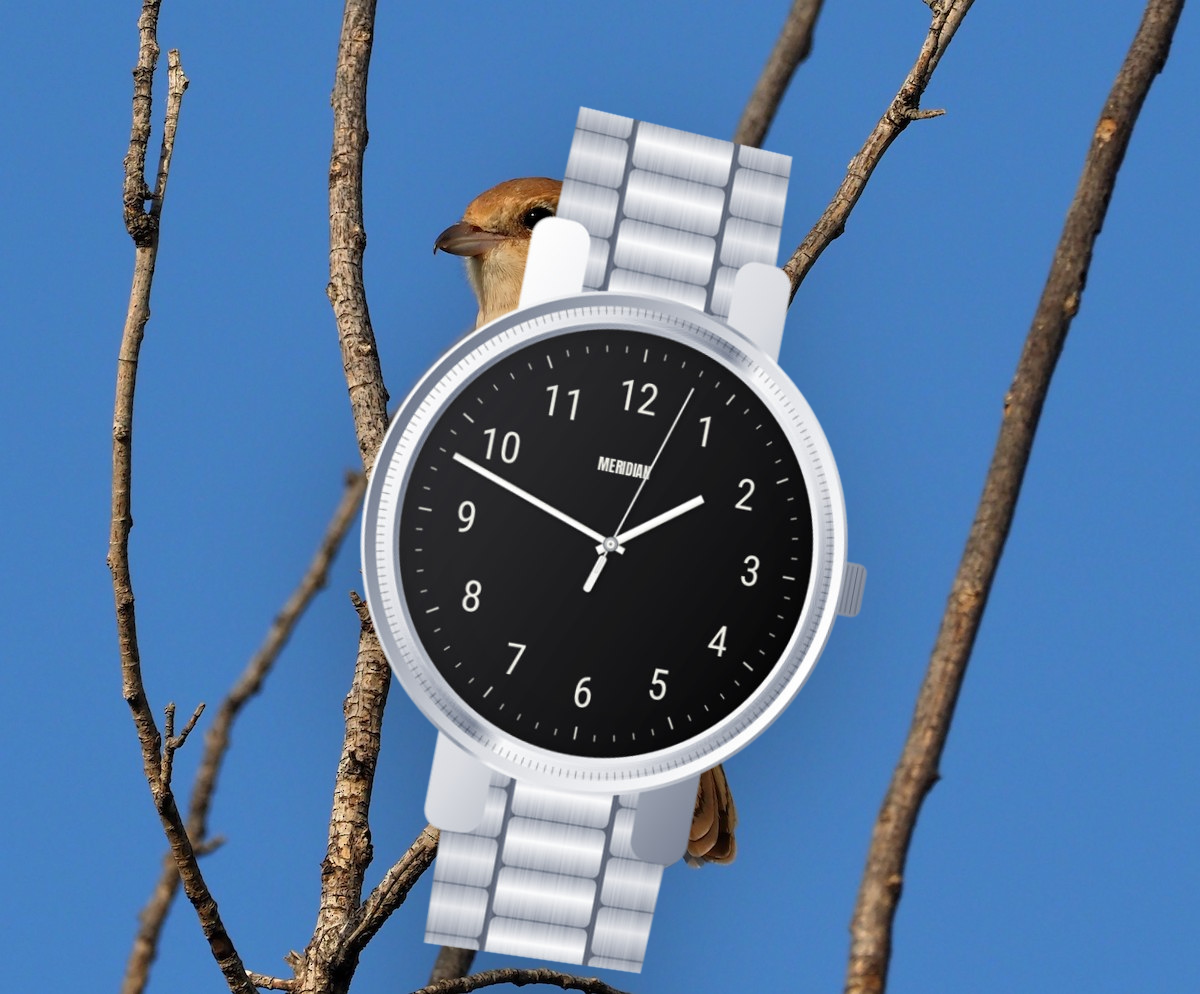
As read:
1.48.03
